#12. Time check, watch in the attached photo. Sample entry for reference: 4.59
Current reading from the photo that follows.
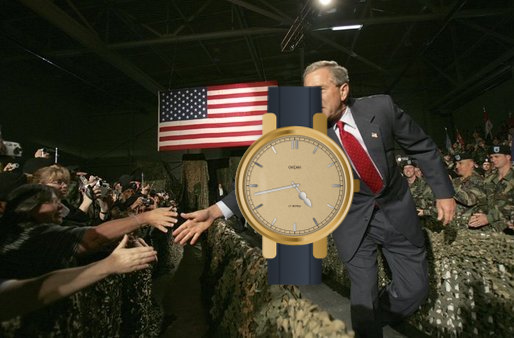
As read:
4.43
